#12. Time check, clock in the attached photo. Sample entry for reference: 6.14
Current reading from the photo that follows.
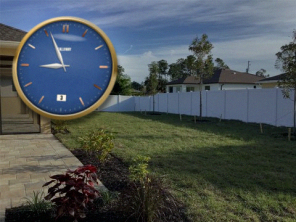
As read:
8.56
